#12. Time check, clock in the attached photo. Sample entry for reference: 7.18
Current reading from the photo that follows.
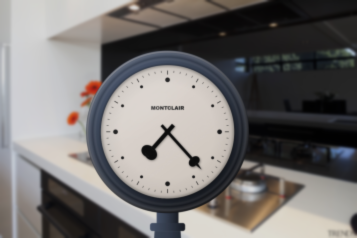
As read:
7.23
